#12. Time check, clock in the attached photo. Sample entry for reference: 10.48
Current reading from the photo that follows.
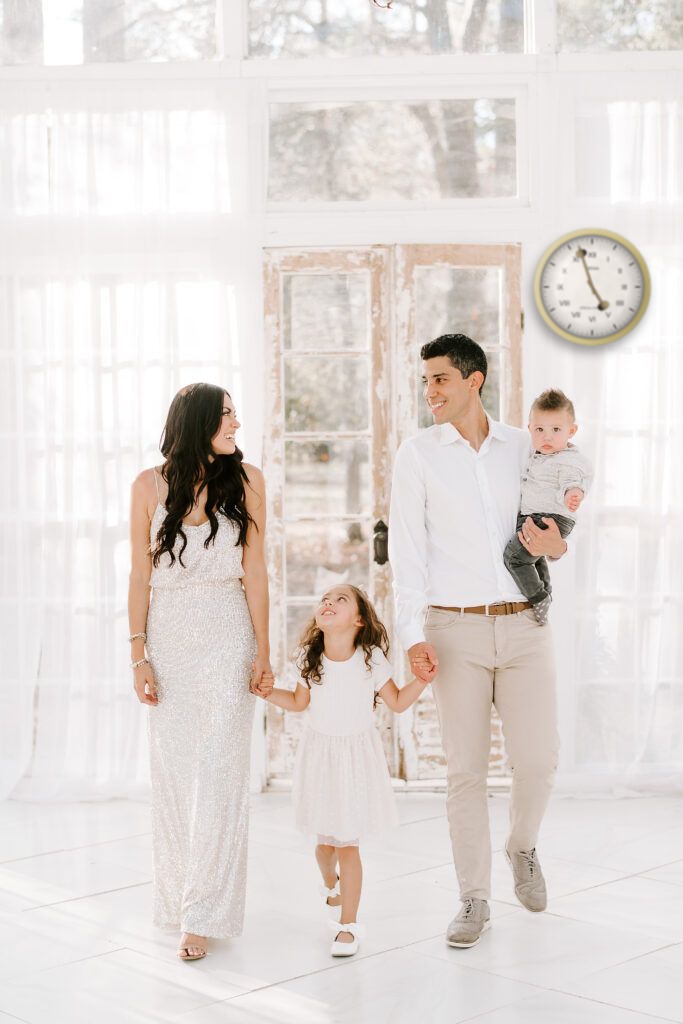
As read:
4.57
